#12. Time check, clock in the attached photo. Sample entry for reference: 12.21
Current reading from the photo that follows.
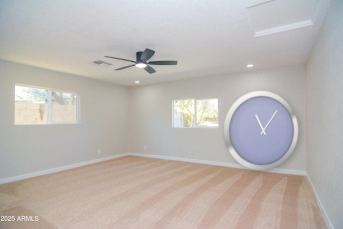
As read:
11.06
